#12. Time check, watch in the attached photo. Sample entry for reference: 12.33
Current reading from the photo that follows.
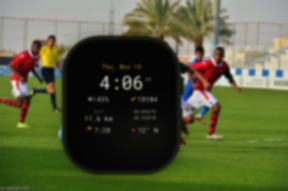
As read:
4.06
